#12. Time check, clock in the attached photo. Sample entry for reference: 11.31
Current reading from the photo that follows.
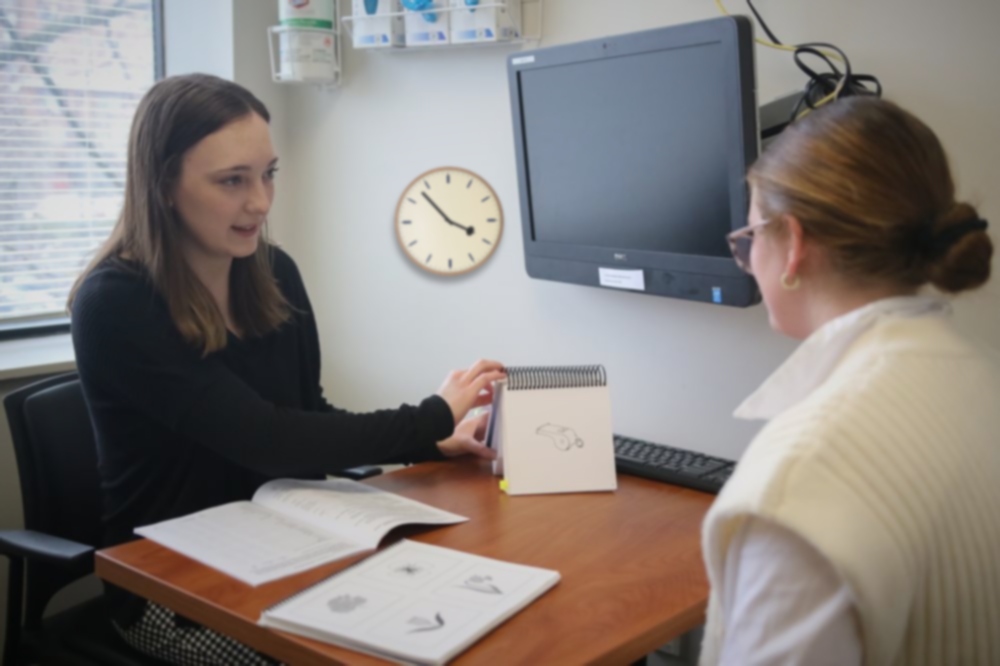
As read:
3.53
